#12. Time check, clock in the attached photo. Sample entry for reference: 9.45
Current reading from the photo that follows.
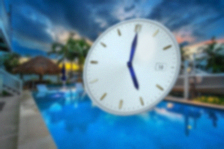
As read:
5.00
